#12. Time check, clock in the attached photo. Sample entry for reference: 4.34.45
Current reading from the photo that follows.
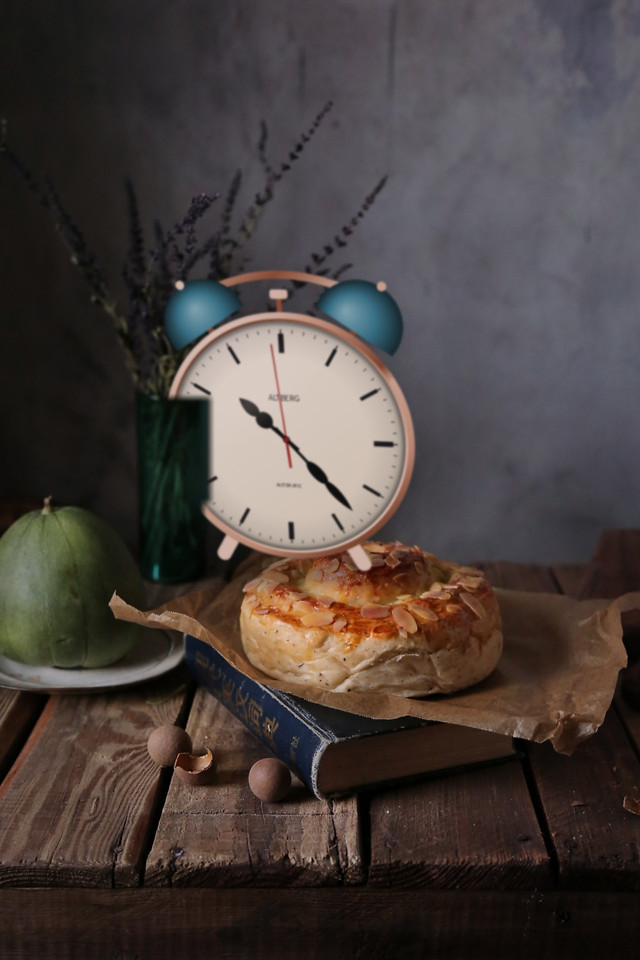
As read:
10.22.59
